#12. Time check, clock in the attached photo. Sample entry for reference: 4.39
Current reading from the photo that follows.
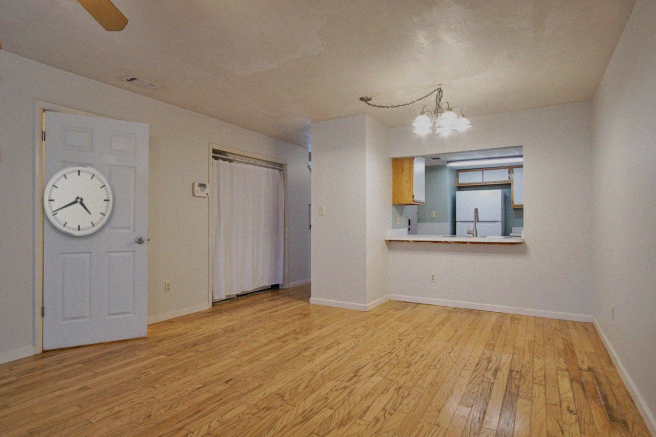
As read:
4.41
